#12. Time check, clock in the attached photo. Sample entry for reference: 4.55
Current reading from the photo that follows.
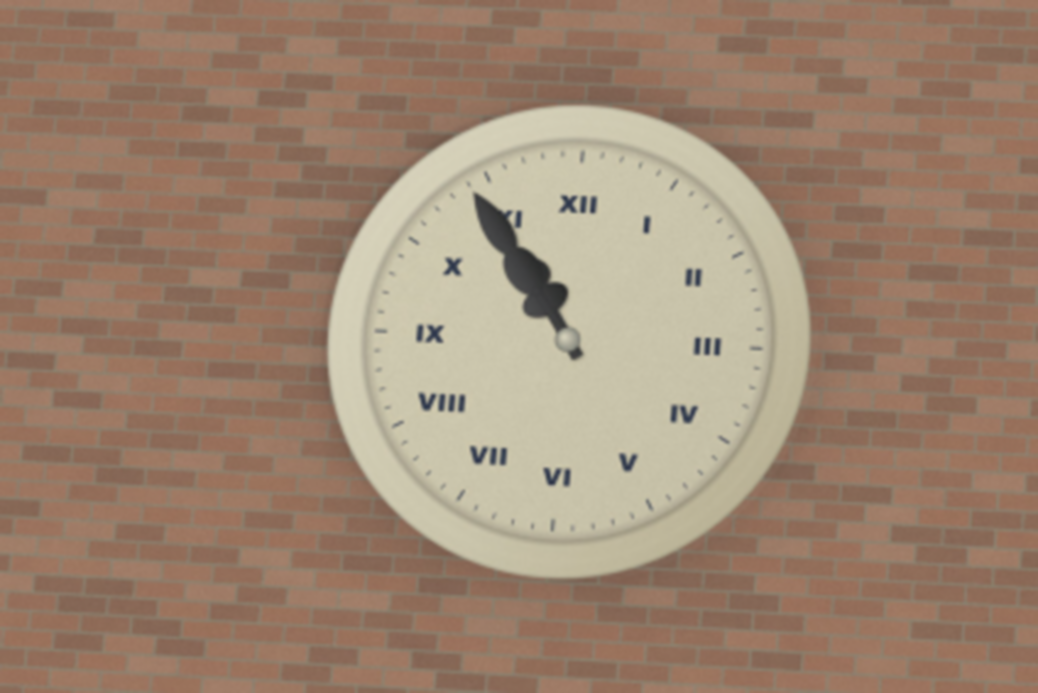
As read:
10.54
